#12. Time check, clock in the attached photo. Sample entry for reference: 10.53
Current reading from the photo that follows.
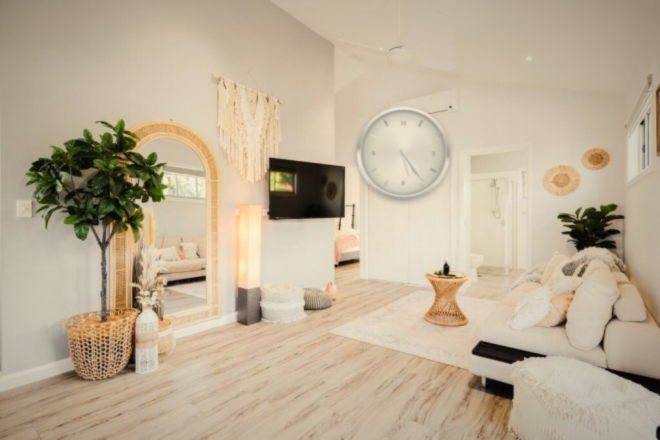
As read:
5.24
